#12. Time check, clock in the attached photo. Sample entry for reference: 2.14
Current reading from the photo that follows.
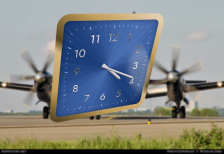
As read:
4.19
